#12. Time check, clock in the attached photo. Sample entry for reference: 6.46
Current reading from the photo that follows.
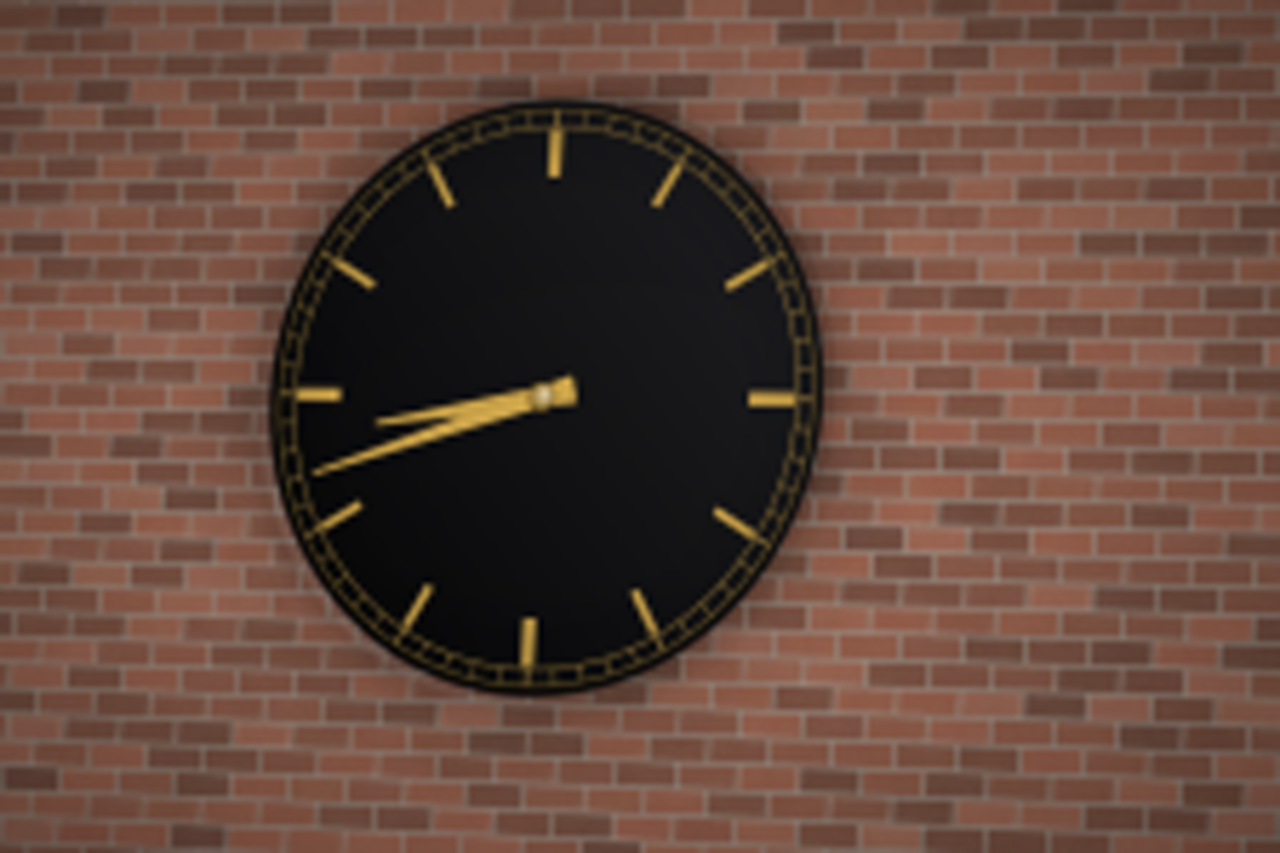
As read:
8.42
